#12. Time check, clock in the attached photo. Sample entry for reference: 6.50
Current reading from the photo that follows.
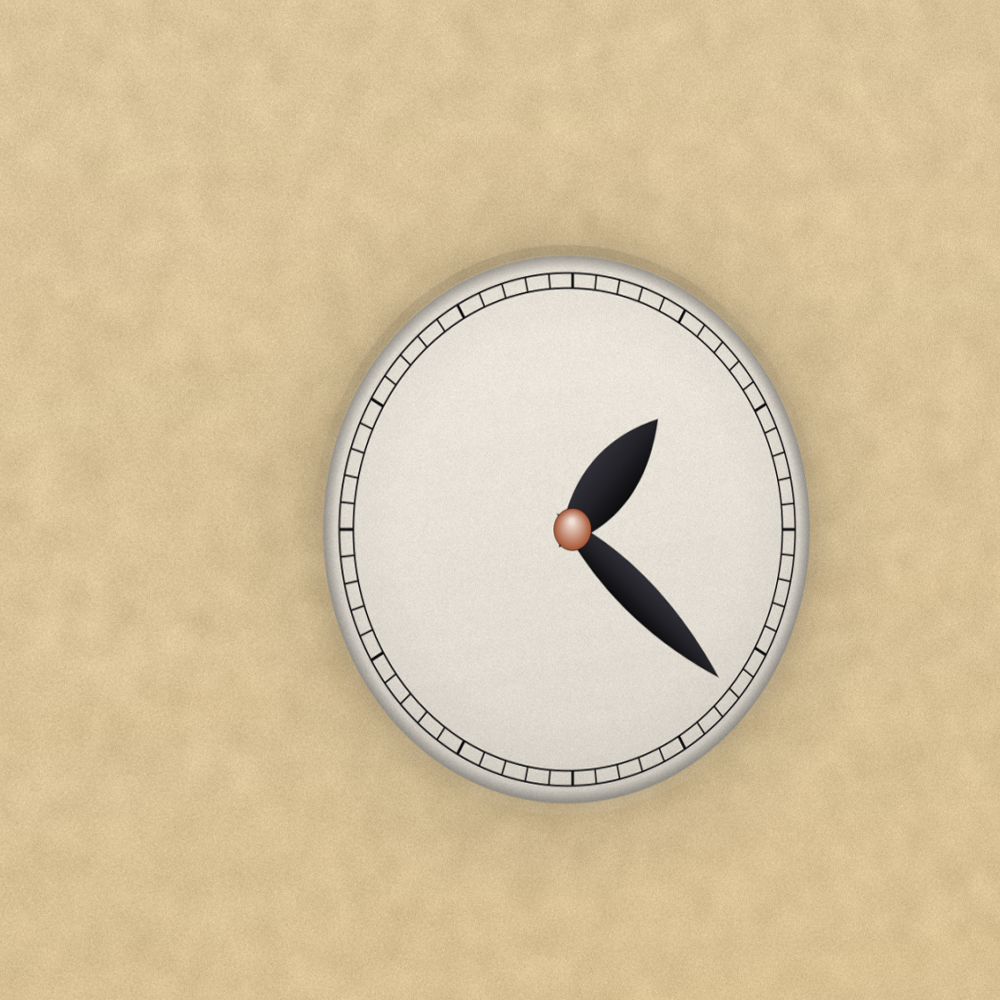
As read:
1.22
